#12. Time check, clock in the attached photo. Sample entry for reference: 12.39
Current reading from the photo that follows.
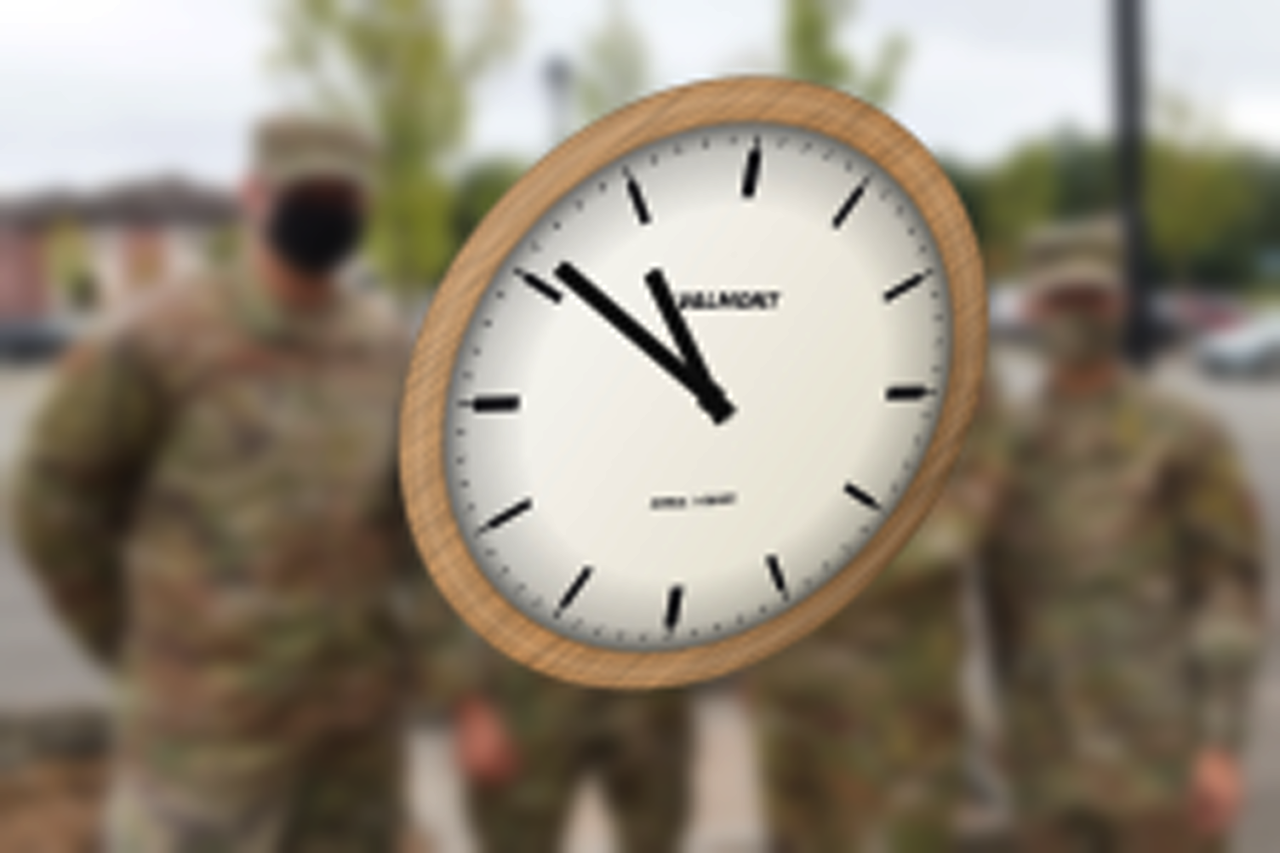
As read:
10.51
